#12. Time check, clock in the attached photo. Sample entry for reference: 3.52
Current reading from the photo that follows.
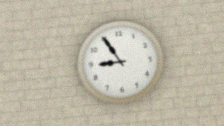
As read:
8.55
